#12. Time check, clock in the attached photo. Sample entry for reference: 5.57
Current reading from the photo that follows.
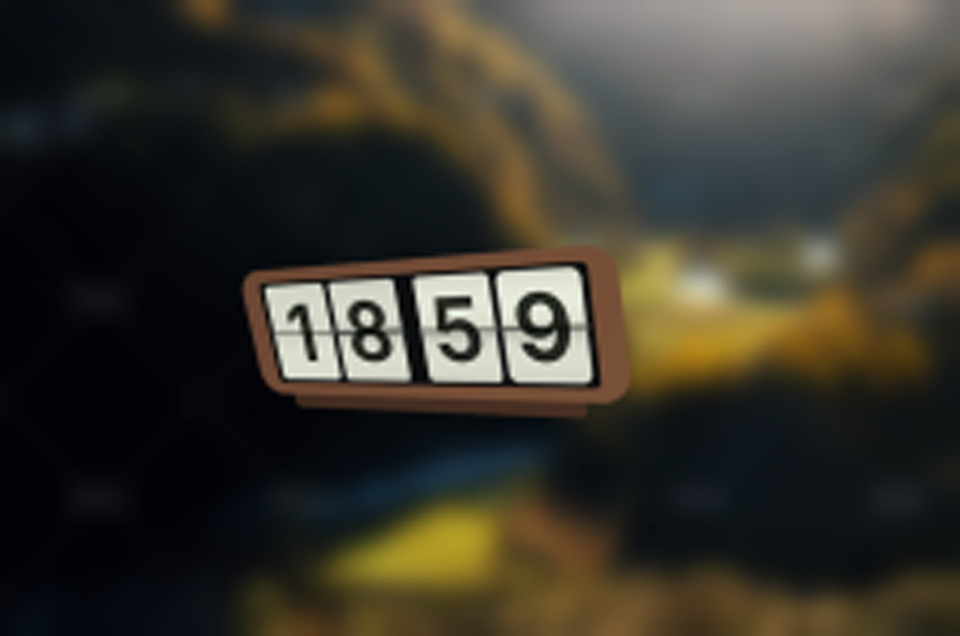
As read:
18.59
